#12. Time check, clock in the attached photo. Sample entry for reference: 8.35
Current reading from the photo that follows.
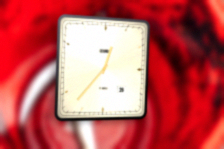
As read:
12.37
